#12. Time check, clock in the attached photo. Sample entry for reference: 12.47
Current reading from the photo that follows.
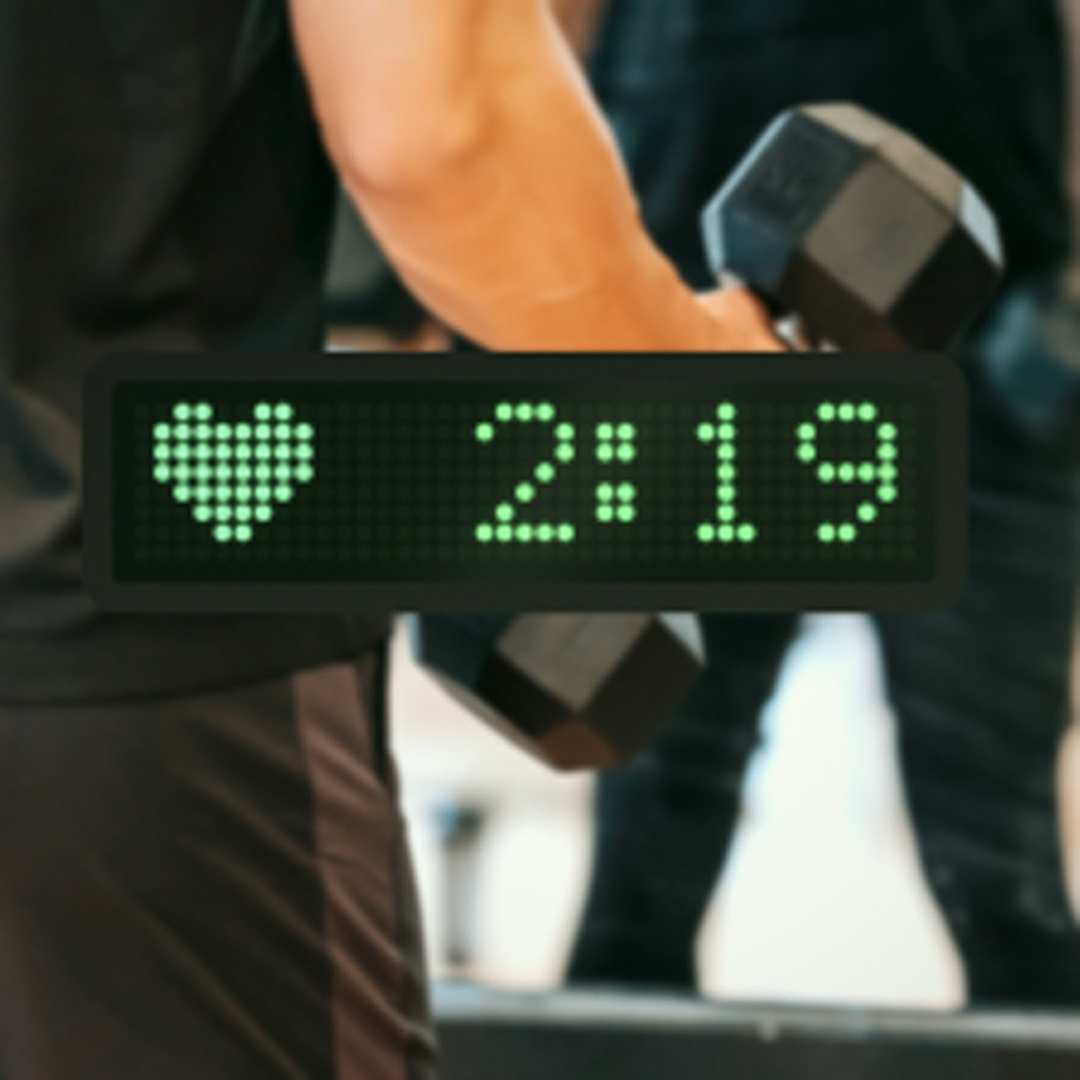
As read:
2.19
